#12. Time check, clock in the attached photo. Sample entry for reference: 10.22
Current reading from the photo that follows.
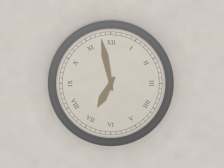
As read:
6.58
